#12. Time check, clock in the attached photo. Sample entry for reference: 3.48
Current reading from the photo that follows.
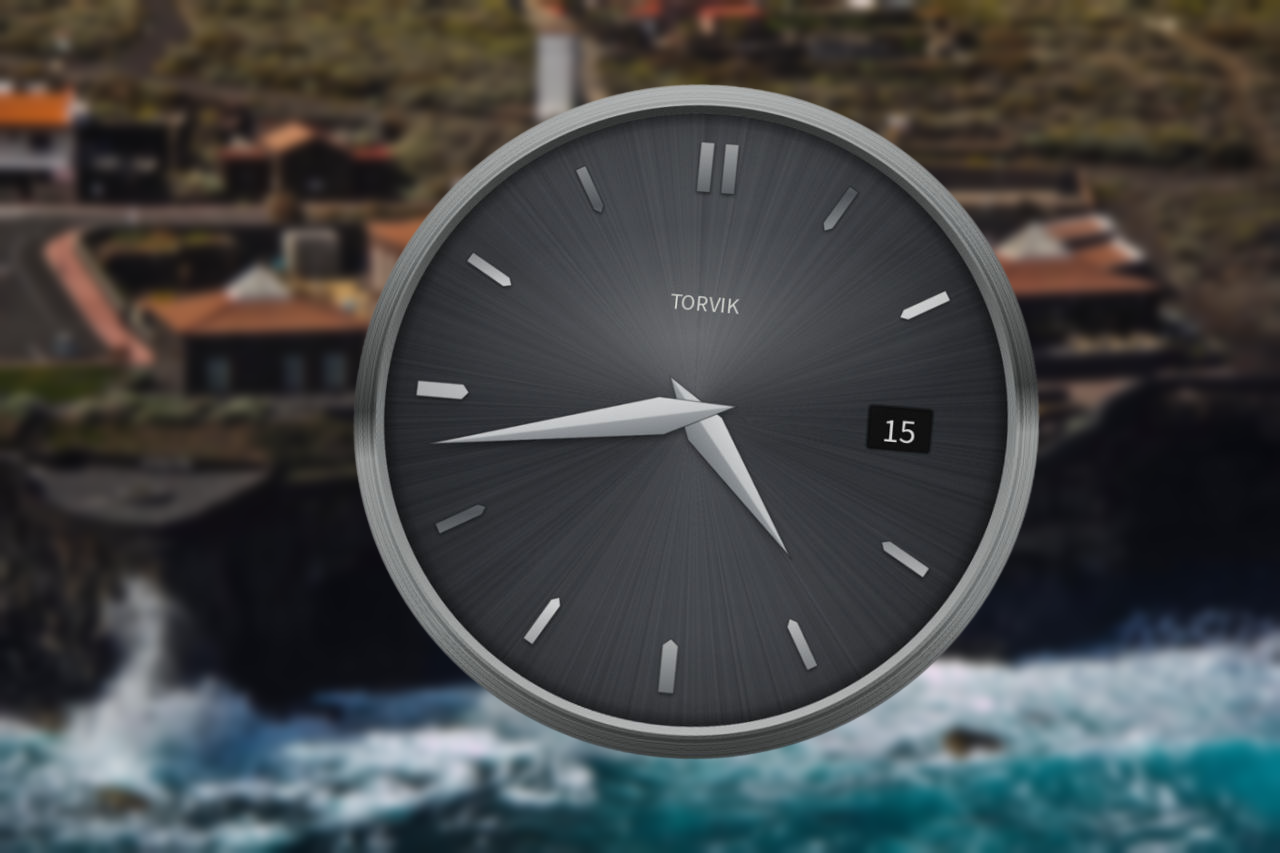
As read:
4.43
